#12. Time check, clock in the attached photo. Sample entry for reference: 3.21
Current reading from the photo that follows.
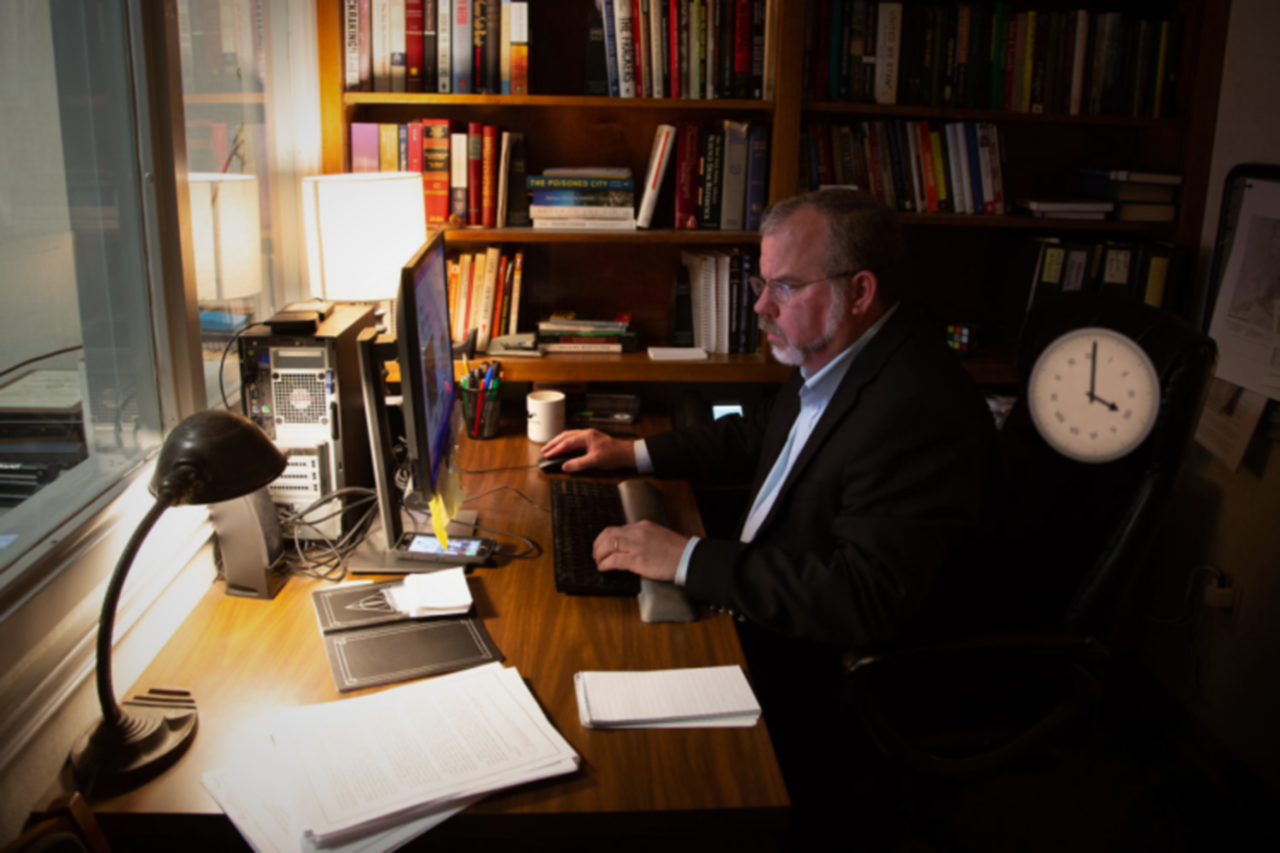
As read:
4.01
